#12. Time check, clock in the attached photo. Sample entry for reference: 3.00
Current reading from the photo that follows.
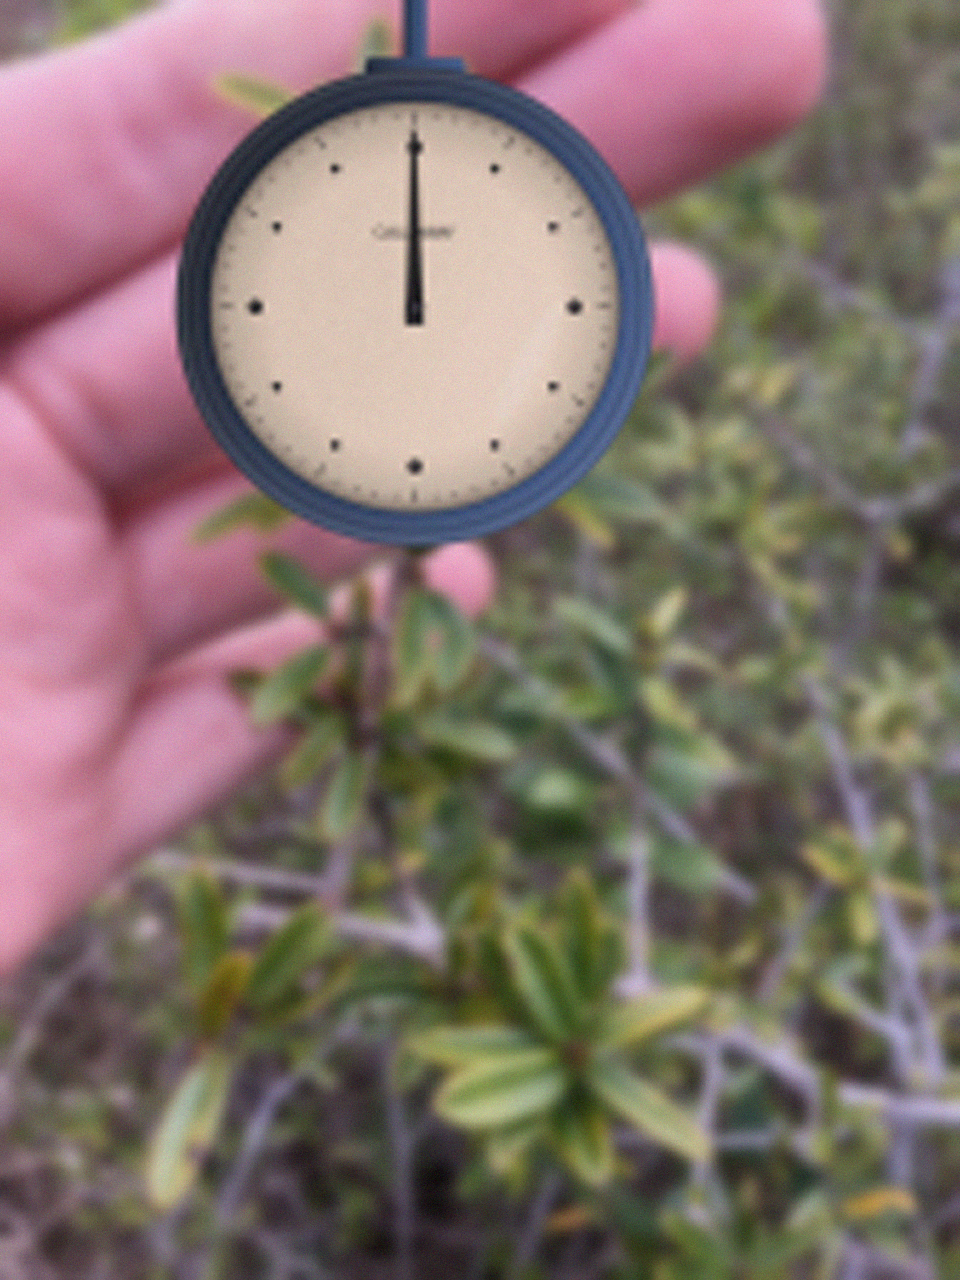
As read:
12.00
